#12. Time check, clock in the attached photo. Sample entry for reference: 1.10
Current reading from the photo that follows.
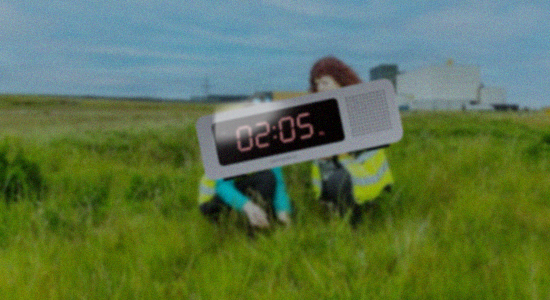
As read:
2.05
